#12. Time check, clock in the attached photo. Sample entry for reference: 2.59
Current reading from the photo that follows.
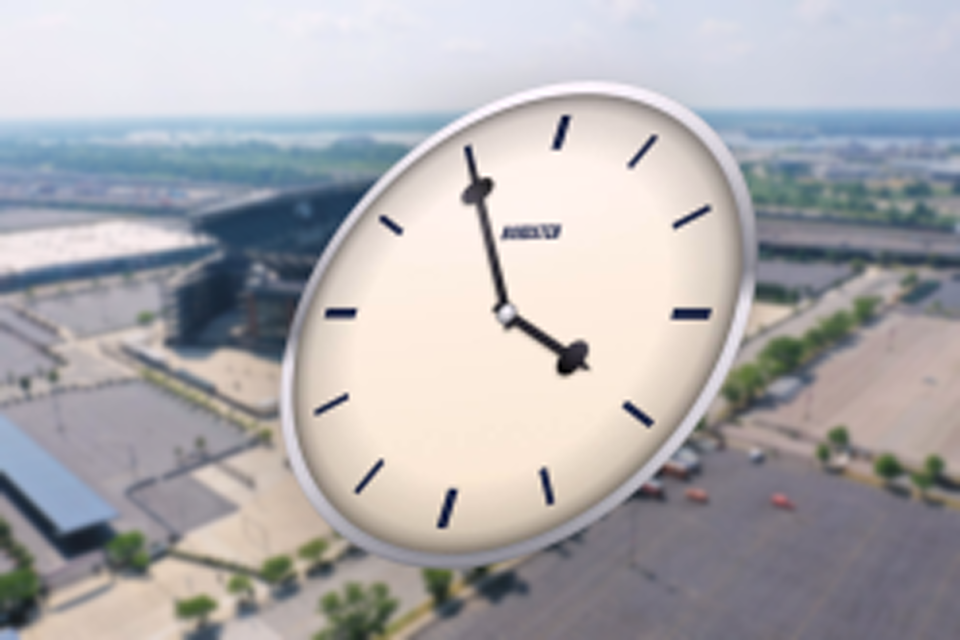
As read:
3.55
